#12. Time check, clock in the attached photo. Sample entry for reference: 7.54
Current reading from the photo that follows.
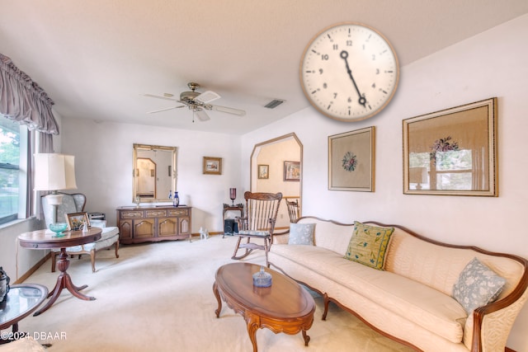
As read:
11.26
